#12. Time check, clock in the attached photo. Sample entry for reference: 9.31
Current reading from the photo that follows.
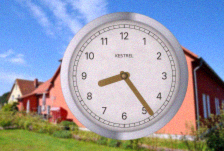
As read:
8.24
